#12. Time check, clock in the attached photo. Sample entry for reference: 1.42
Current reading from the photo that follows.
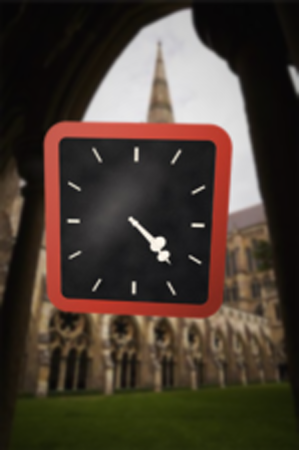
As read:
4.23
